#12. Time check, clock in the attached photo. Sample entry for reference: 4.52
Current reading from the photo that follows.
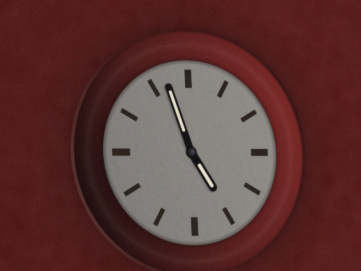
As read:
4.57
